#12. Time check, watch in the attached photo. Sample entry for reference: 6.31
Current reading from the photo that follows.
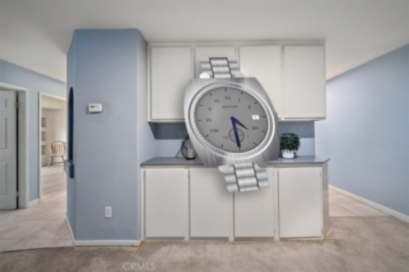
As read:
4.30
